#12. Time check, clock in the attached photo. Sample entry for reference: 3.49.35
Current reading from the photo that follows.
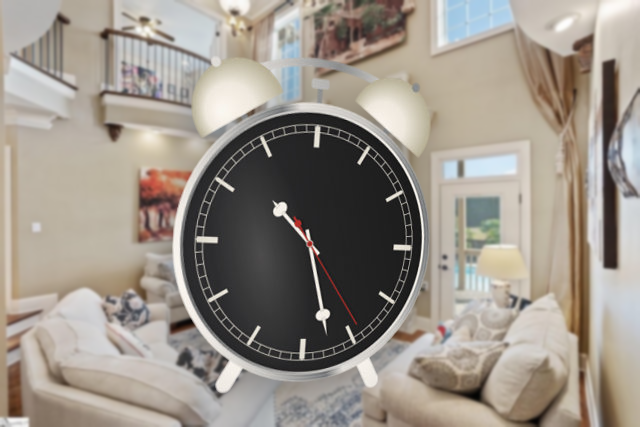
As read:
10.27.24
